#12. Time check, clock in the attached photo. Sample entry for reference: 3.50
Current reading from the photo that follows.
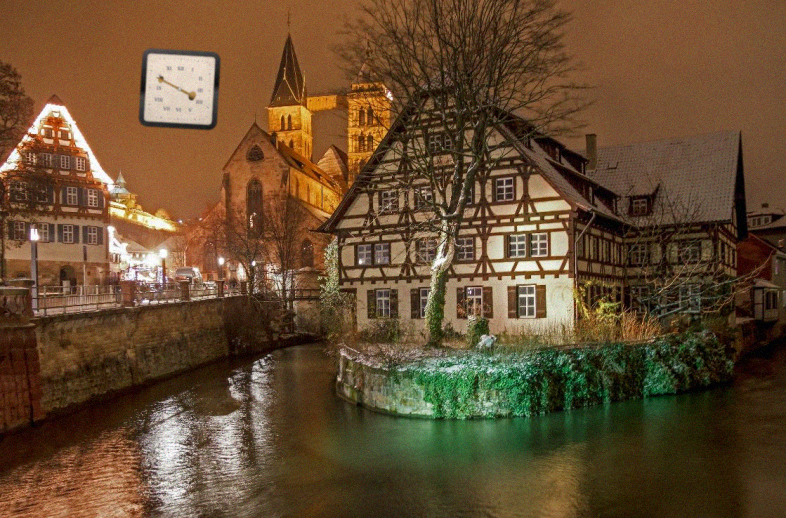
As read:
3.49
